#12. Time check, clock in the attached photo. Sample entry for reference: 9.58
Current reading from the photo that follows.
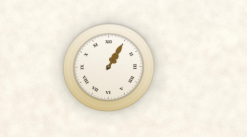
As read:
1.05
